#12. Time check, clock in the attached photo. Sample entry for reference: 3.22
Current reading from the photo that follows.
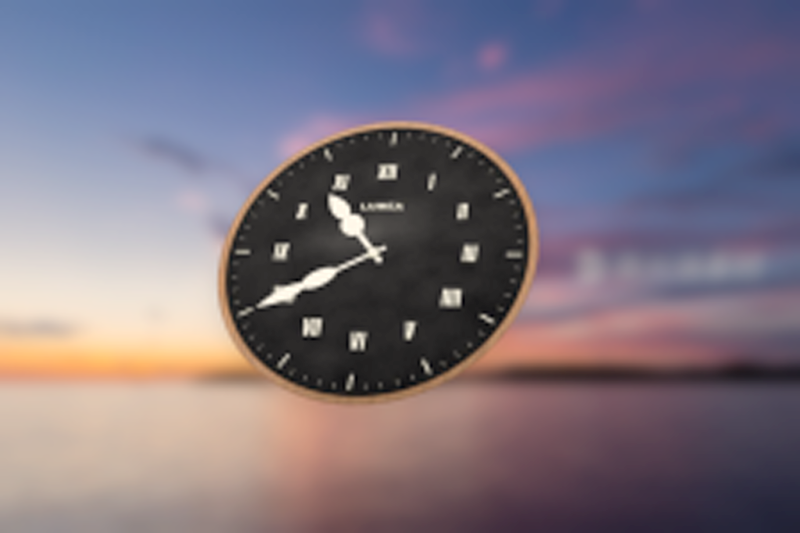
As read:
10.40
